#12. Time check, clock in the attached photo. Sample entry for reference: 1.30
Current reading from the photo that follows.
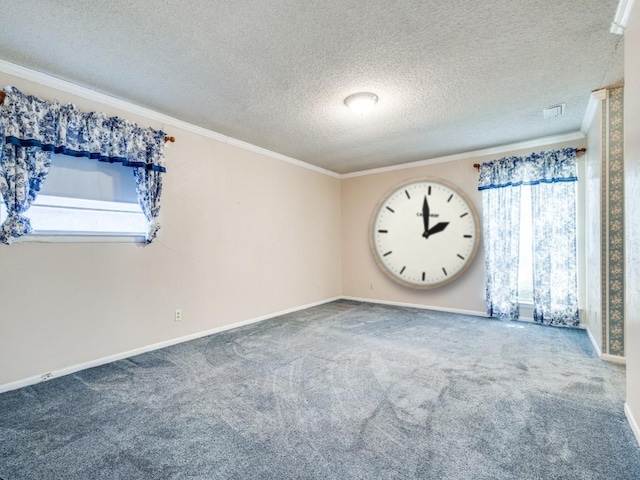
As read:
1.59
